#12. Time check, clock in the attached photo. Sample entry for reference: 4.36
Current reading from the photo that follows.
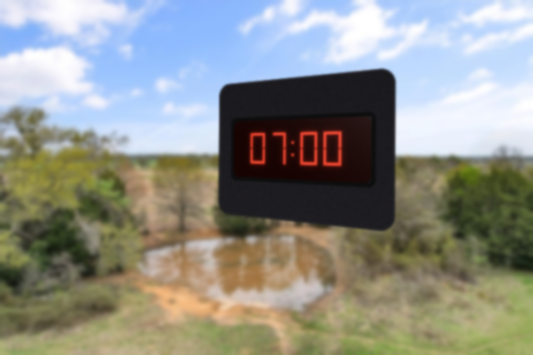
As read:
7.00
